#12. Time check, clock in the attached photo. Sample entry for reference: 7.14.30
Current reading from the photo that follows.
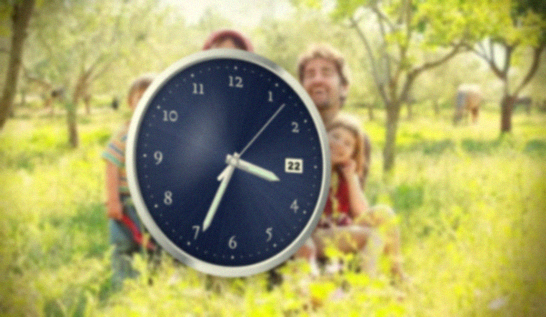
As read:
3.34.07
